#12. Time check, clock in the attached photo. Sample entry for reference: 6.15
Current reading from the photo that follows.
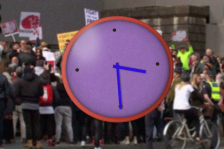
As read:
3.30
